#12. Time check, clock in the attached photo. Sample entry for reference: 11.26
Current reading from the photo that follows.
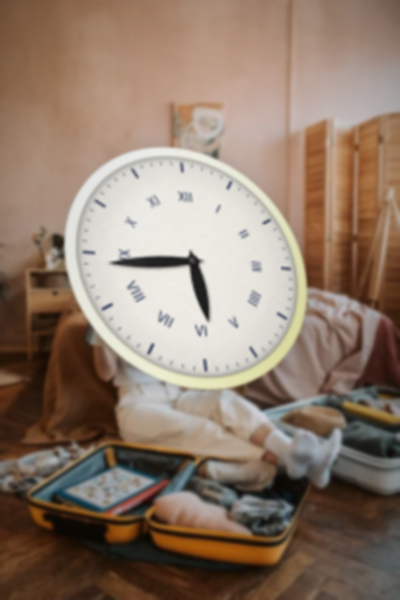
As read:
5.44
